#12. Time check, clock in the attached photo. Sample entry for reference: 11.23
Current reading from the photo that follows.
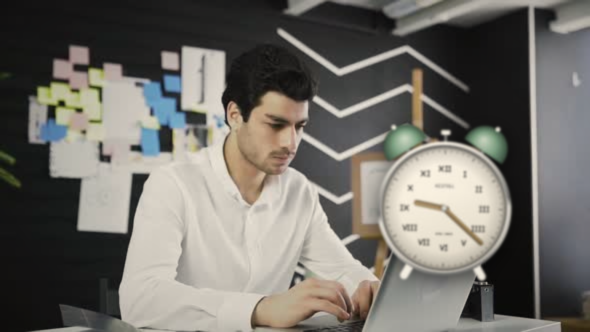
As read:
9.22
